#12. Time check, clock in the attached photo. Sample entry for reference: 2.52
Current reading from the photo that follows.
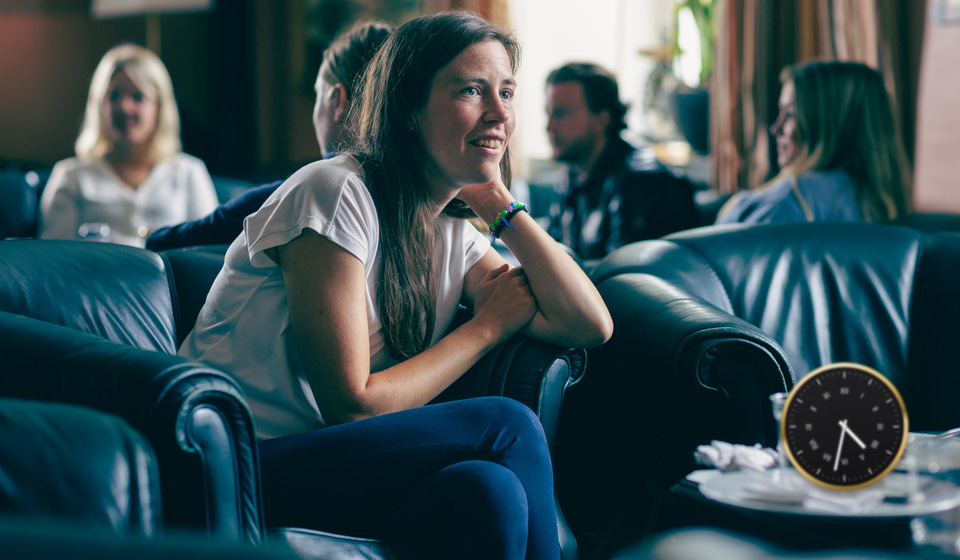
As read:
4.32
